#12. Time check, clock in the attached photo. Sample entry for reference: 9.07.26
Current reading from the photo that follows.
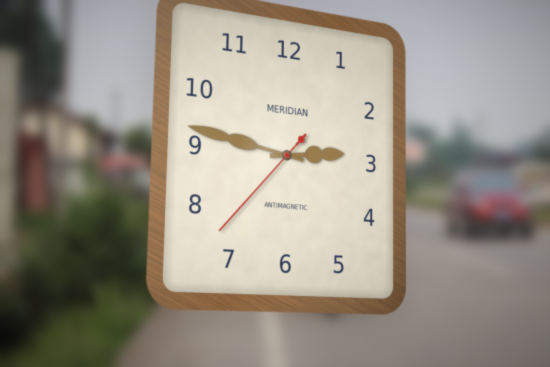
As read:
2.46.37
